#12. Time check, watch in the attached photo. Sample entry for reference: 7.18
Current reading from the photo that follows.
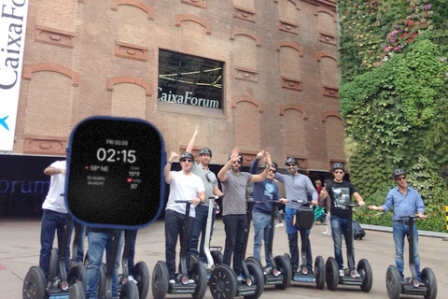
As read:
2.15
